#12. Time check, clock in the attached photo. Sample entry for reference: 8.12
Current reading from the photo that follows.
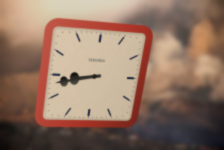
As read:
8.43
